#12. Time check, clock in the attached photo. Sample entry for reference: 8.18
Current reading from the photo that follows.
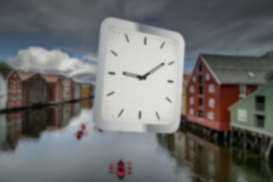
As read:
9.09
